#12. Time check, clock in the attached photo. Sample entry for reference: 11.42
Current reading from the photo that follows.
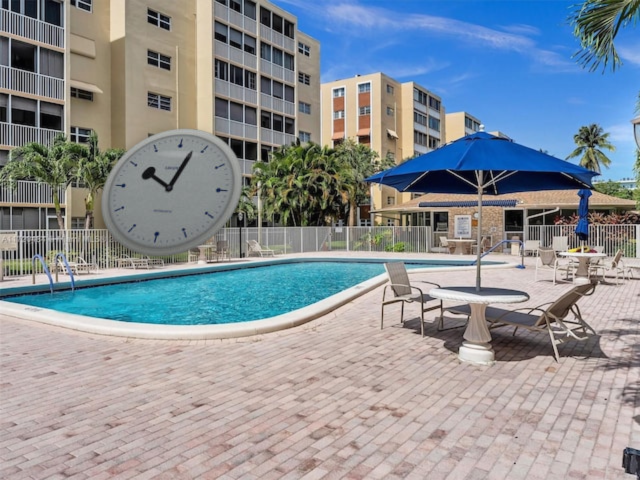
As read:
10.03
